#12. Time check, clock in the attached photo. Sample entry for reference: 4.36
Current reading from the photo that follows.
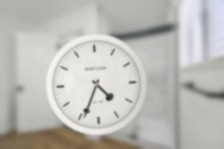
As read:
4.34
